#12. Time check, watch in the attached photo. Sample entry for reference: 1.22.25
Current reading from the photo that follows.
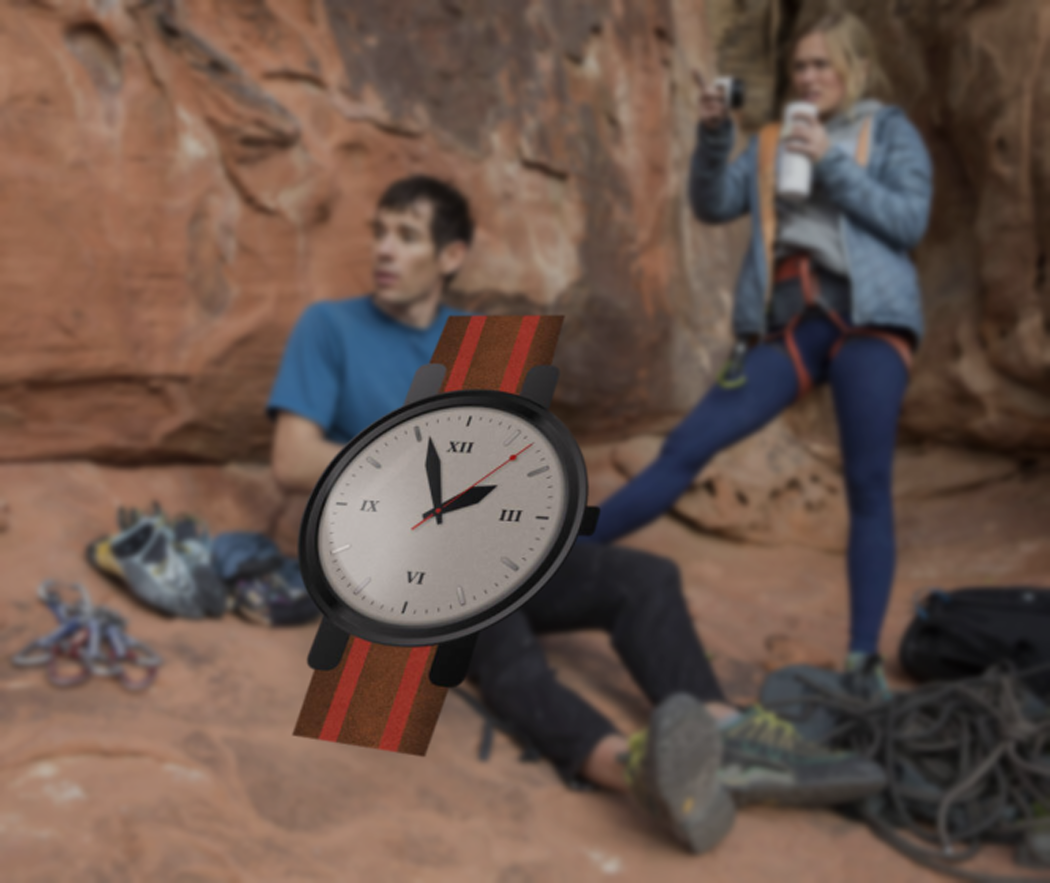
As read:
1.56.07
